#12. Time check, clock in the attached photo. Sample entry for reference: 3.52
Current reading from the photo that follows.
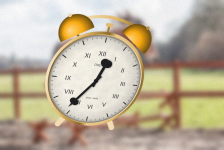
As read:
12.36
